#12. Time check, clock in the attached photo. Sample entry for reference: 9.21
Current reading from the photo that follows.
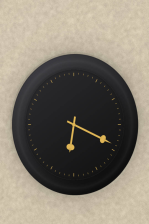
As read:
6.19
